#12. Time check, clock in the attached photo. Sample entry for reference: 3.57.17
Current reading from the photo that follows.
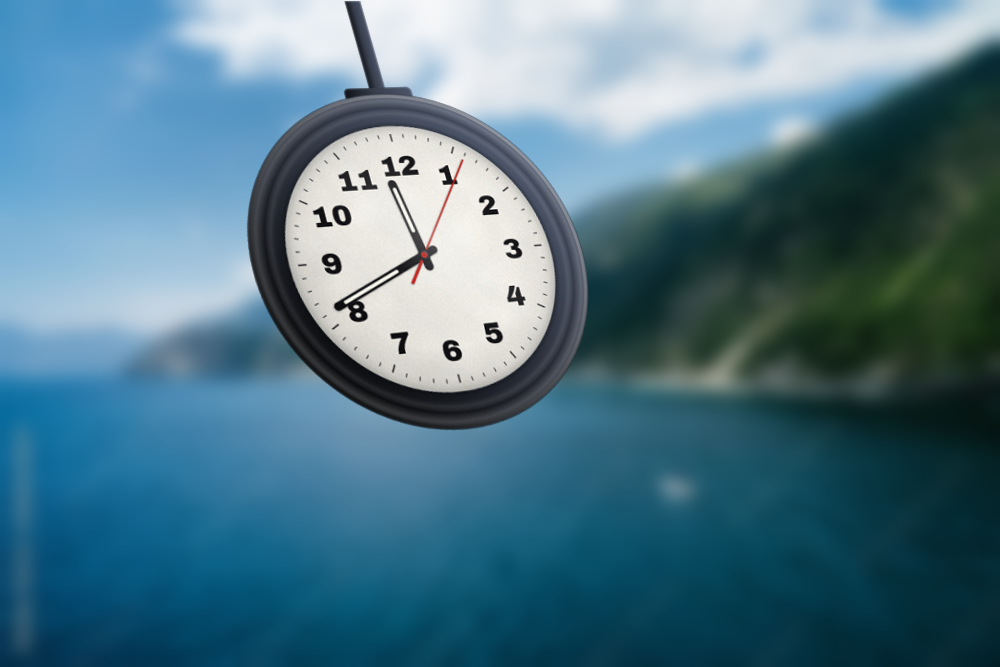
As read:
11.41.06
